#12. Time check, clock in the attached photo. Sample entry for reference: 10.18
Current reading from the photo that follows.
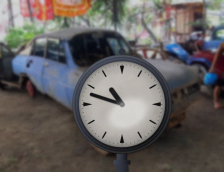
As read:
10.48
